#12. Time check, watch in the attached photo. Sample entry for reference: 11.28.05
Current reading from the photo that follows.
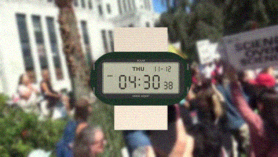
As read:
4.30.38
